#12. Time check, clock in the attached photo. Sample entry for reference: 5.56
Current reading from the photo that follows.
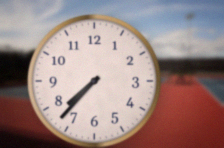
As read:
7.37
